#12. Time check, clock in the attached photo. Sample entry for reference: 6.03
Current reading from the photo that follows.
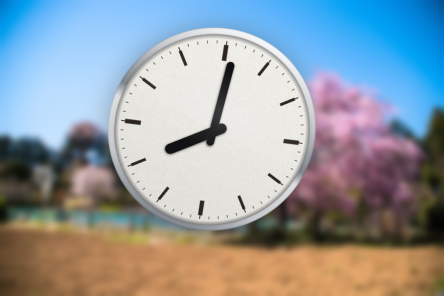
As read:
8.01
